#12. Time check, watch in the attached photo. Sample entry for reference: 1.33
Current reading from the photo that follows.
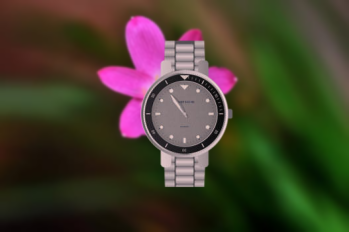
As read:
10.54
